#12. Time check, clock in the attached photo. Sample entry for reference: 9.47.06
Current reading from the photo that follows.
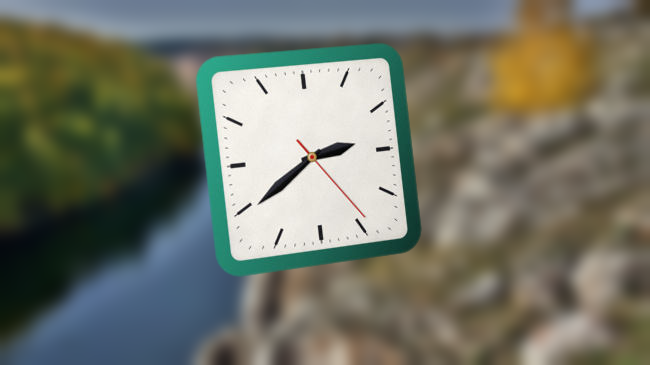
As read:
2.39.24
